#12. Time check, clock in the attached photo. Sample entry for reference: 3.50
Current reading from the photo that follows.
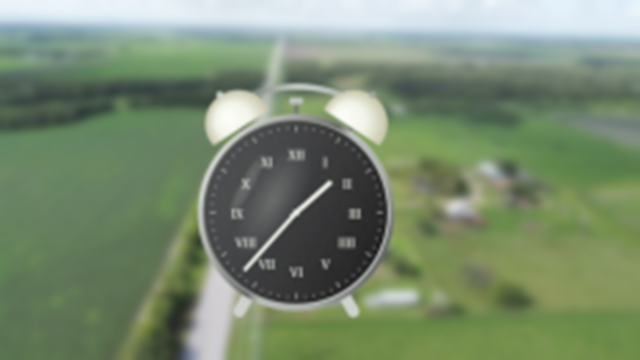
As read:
1.37
